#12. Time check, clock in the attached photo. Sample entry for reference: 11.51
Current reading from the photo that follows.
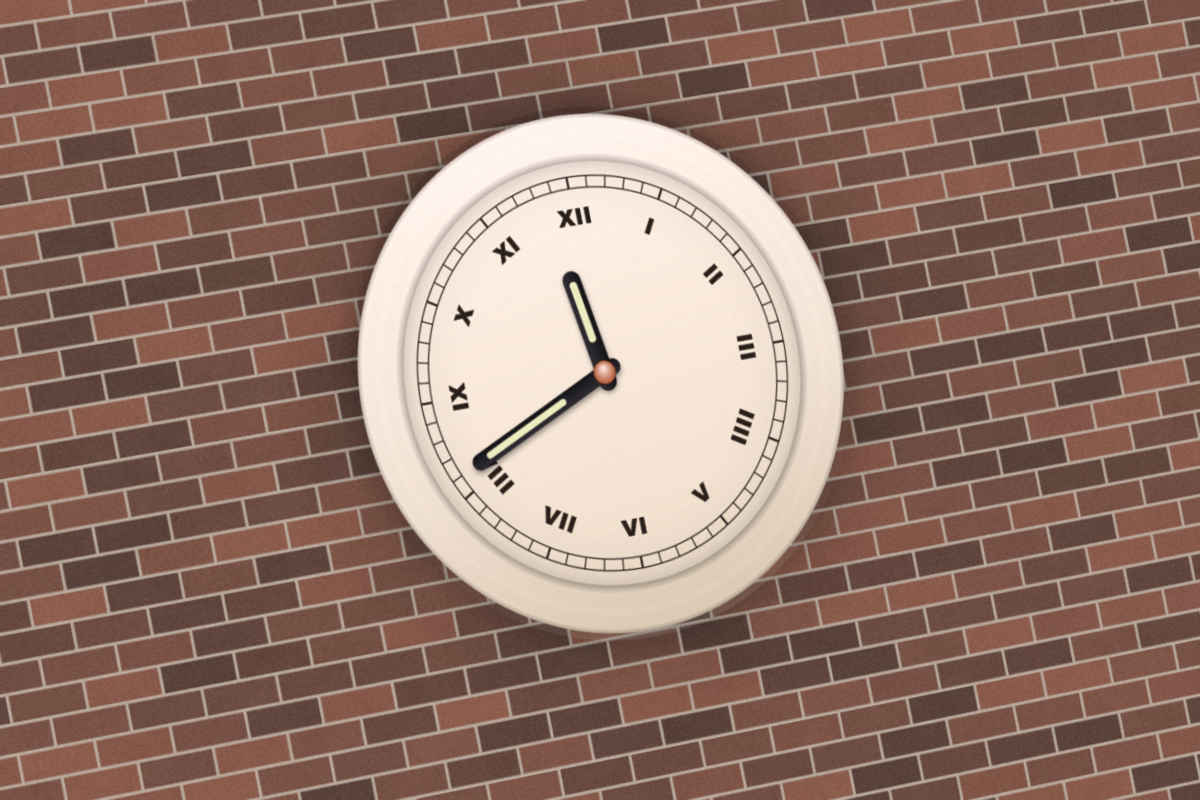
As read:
11.41
